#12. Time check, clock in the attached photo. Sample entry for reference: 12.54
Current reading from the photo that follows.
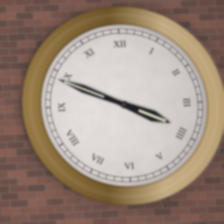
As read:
3.49
